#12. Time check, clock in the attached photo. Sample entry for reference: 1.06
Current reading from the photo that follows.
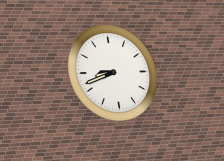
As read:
8.42
